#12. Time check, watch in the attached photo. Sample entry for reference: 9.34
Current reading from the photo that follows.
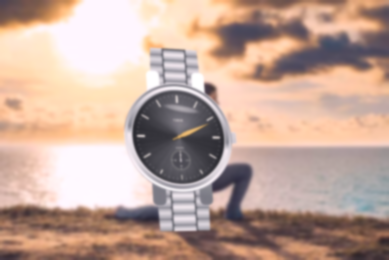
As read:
2.11
